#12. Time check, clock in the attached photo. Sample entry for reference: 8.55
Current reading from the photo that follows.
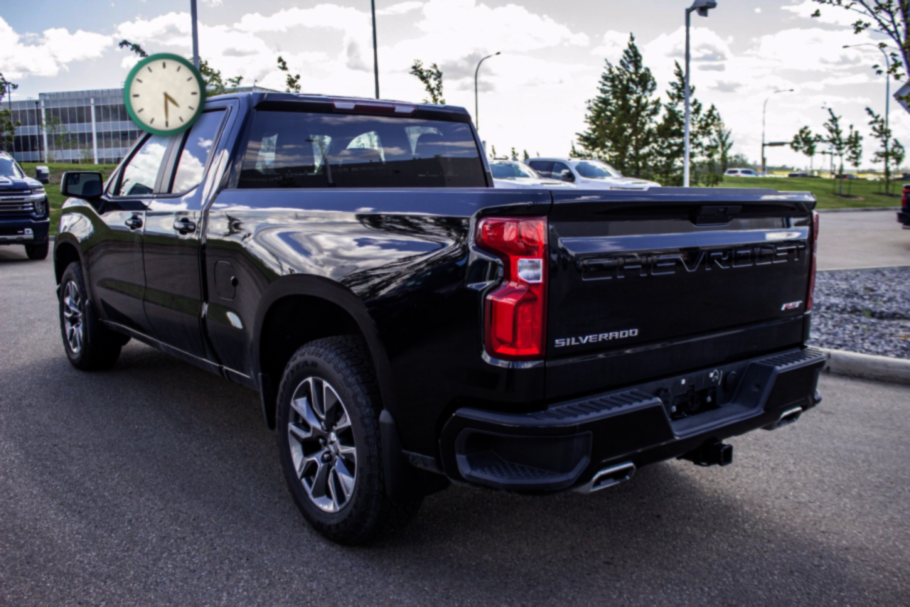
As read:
4.30
